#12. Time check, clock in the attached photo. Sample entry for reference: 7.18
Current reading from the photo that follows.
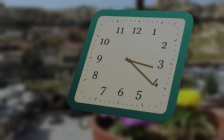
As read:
3.21
